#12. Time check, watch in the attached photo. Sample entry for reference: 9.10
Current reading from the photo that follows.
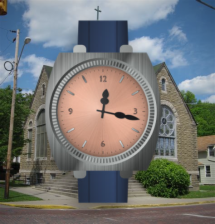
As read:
12.17
